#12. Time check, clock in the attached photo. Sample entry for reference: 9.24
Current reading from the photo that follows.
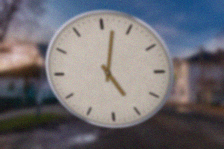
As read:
5.02
